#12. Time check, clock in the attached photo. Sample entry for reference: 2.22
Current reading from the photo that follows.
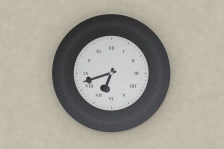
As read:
6.42
